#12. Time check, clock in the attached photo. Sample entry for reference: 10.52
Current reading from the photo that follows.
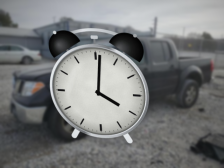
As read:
4.01
